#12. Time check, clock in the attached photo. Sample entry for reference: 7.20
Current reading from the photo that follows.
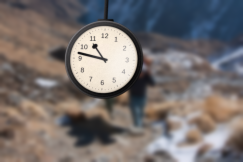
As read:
10.47
